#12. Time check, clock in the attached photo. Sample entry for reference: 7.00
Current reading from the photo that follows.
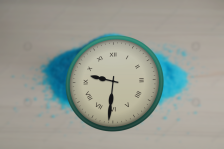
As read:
9.31
